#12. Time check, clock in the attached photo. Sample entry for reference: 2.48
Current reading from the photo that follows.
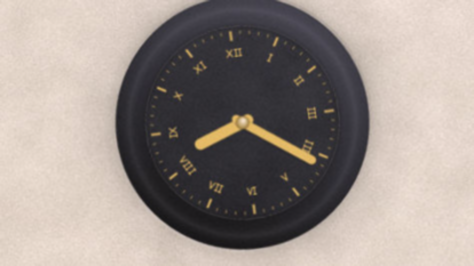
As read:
8.21
